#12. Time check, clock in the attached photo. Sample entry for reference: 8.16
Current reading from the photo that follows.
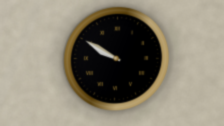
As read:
9.50
